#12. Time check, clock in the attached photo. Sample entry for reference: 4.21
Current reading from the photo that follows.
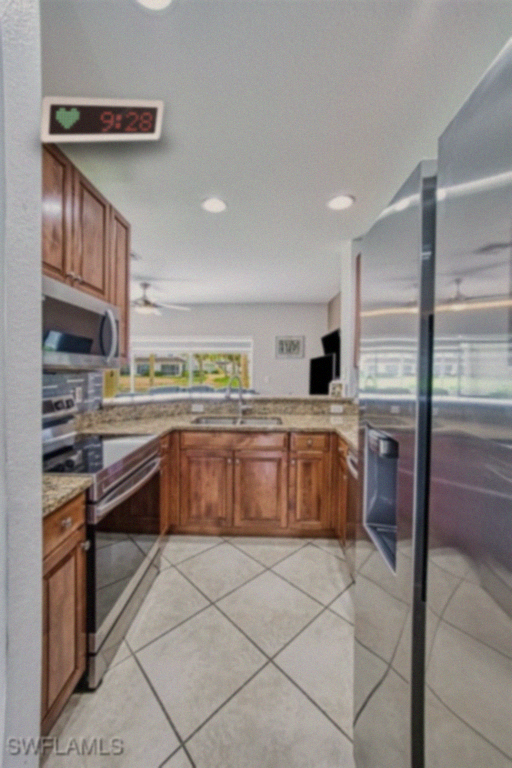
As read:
9.28
